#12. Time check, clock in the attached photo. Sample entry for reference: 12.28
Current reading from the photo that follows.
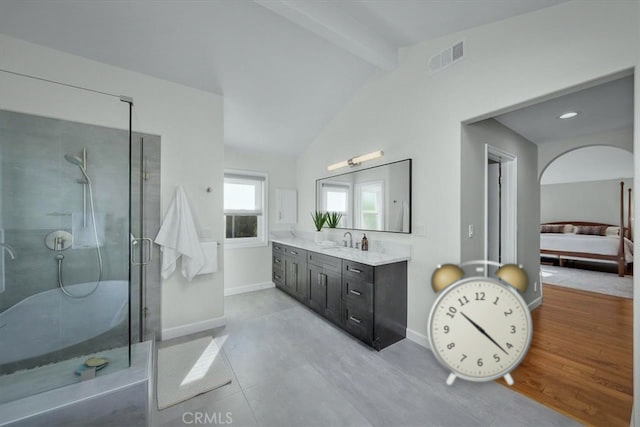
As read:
10.22
